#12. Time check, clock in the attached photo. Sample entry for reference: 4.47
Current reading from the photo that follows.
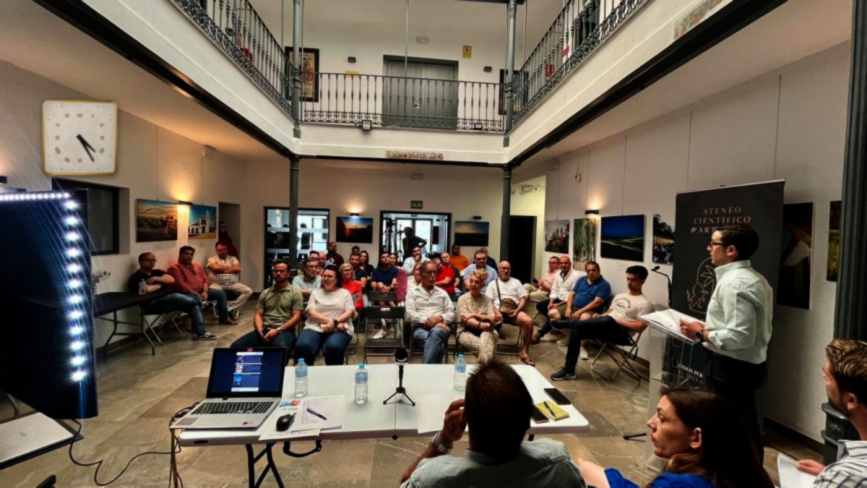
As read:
4.25
